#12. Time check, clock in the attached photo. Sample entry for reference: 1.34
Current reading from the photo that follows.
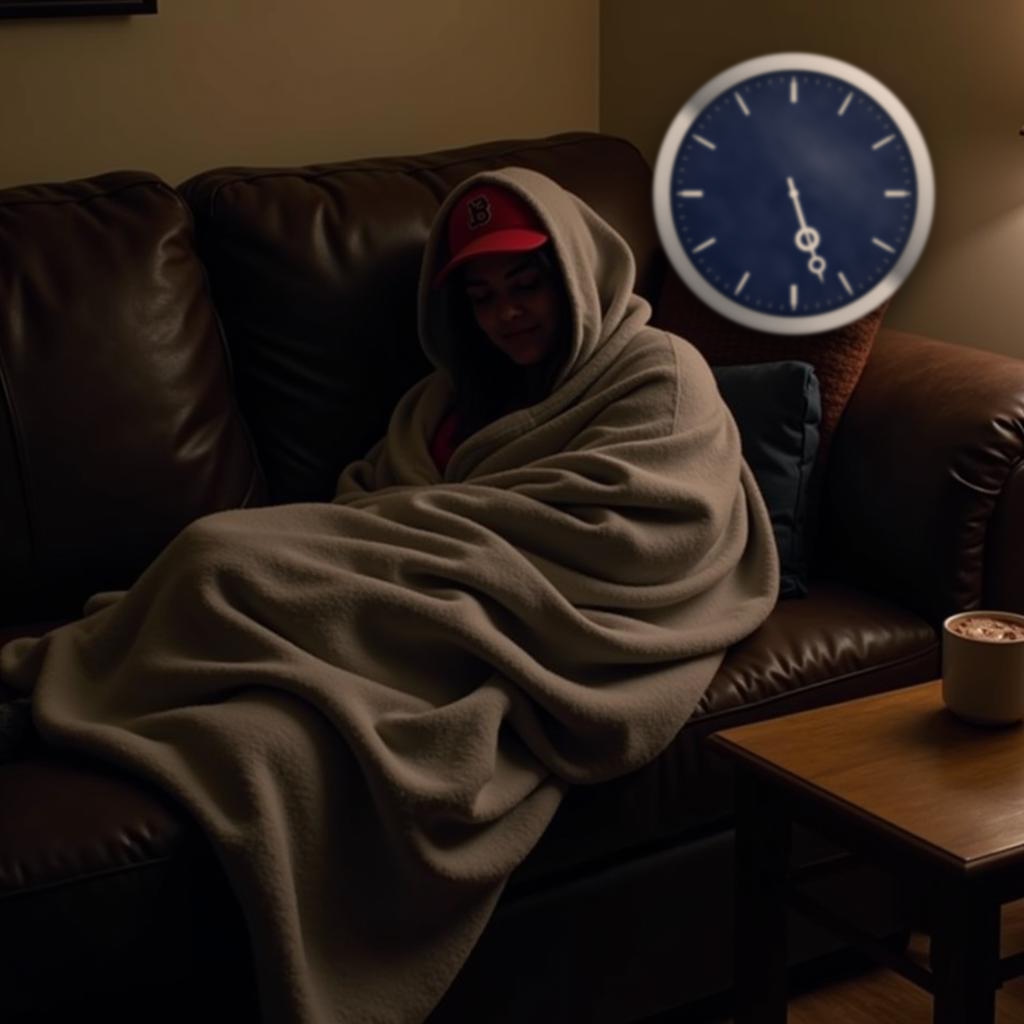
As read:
5.27
